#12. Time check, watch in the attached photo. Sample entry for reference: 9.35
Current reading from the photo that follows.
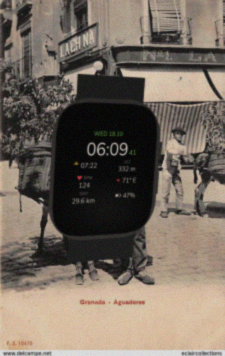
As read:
6.09
